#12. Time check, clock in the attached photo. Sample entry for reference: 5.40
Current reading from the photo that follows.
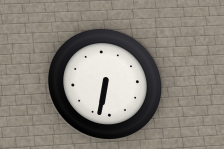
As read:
6.33
